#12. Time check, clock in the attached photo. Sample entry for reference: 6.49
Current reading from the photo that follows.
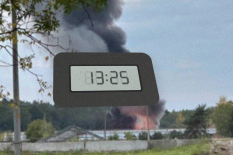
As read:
13.25
